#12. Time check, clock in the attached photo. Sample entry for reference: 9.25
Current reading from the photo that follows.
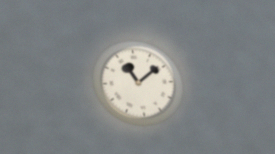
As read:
11.09
